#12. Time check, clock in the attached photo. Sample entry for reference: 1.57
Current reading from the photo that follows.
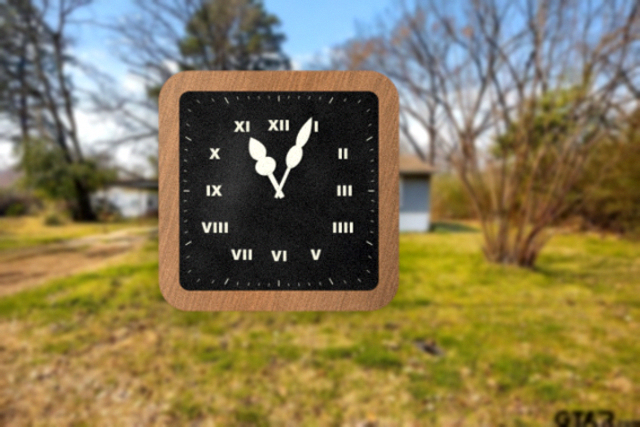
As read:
11.04
